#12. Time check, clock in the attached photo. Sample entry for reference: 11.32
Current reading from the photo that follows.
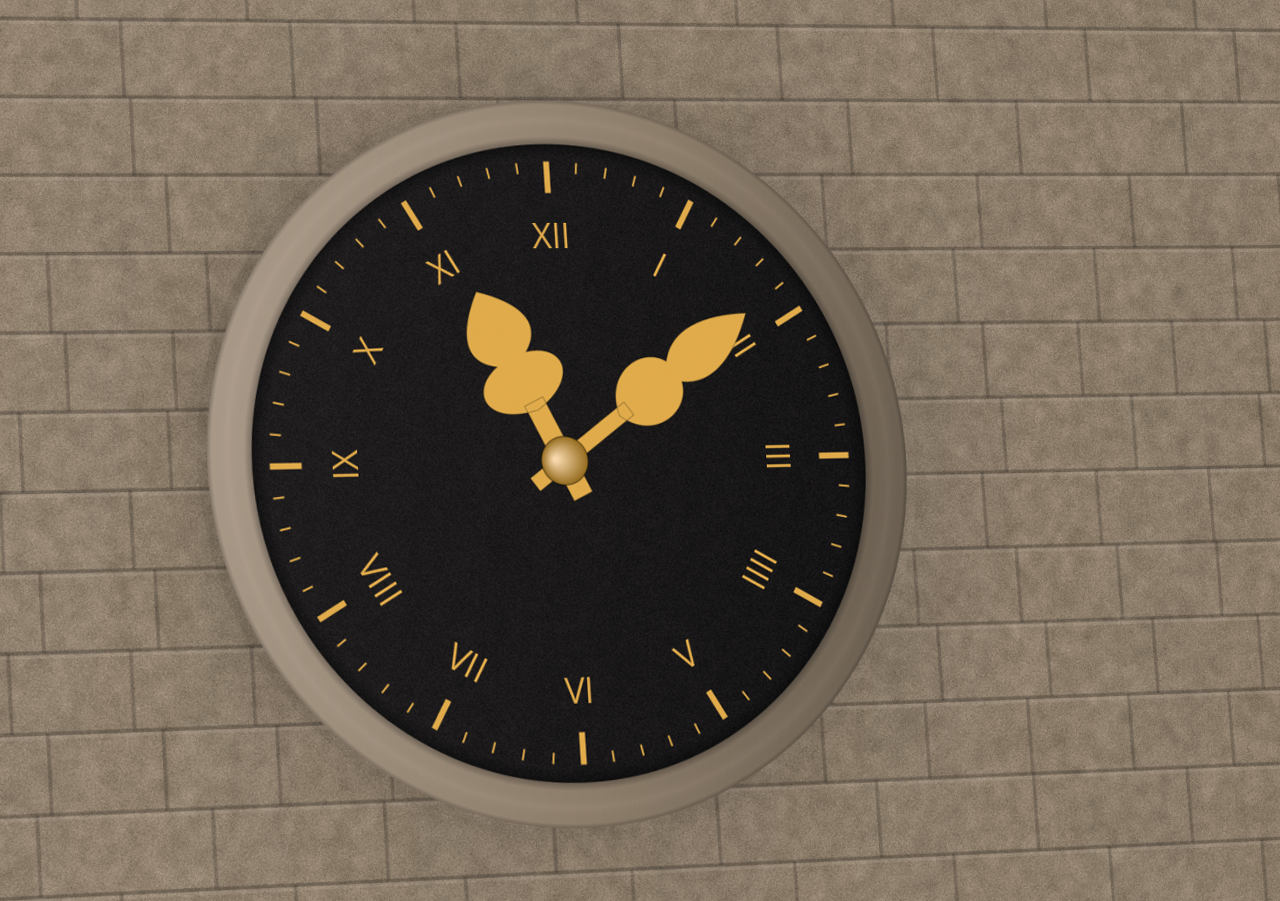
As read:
11.09
